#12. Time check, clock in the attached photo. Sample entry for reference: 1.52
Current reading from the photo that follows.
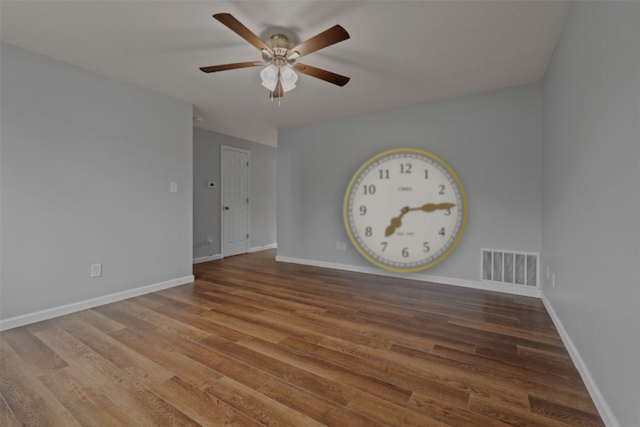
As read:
7.14
